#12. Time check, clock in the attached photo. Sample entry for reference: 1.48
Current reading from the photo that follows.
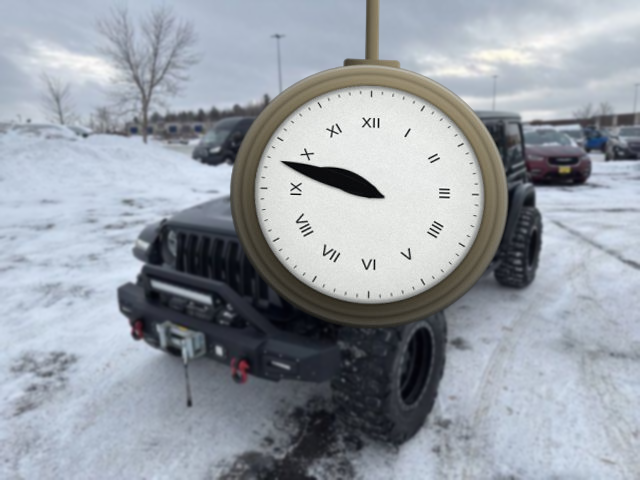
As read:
9.48
